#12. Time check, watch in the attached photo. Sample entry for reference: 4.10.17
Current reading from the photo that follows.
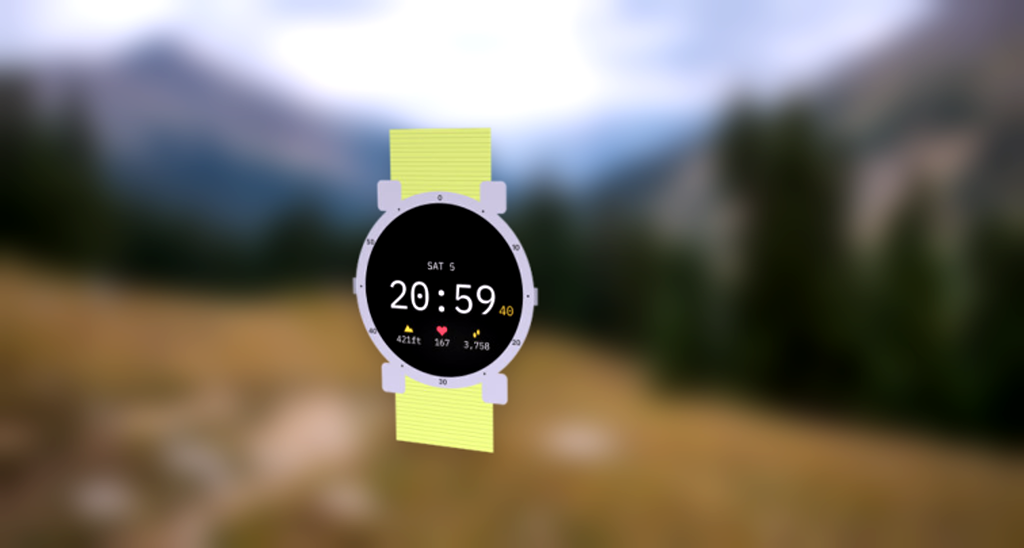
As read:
20.59.40
